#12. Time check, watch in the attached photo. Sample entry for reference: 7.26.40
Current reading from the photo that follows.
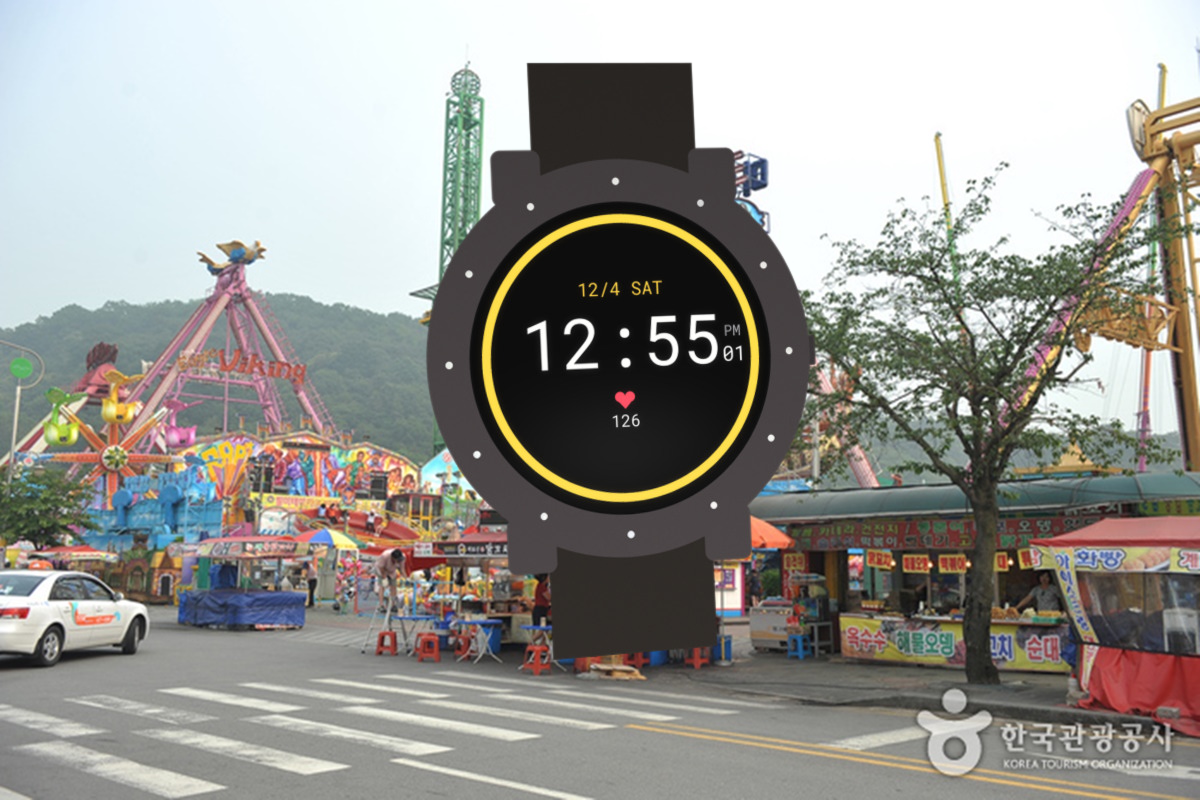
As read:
12.55.01
